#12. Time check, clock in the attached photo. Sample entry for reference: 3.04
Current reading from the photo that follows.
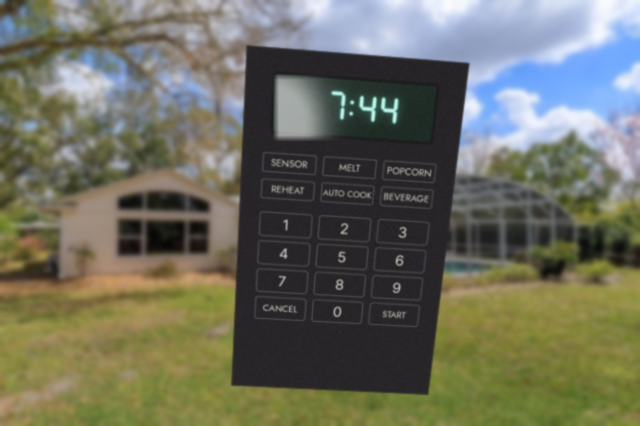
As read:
7.44
